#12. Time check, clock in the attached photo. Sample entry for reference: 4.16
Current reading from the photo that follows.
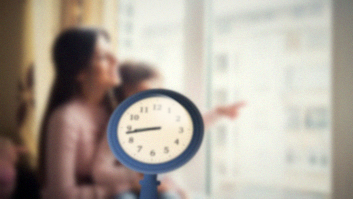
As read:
8.43
